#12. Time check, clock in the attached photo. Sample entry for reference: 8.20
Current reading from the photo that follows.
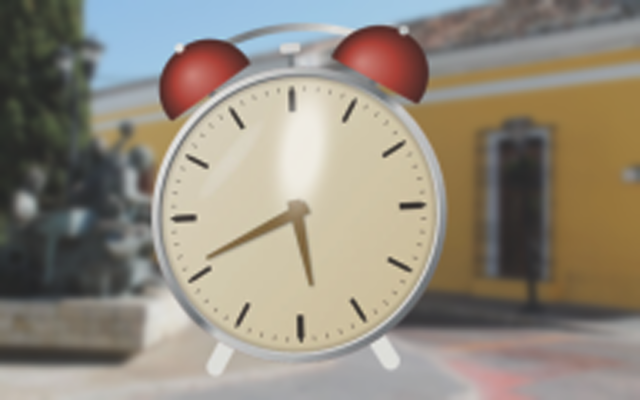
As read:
5.41
